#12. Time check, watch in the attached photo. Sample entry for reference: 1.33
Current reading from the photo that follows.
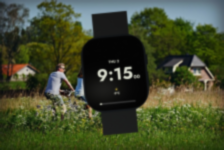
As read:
9.15
